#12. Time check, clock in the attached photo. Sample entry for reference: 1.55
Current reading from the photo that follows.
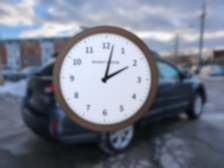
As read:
2.02
